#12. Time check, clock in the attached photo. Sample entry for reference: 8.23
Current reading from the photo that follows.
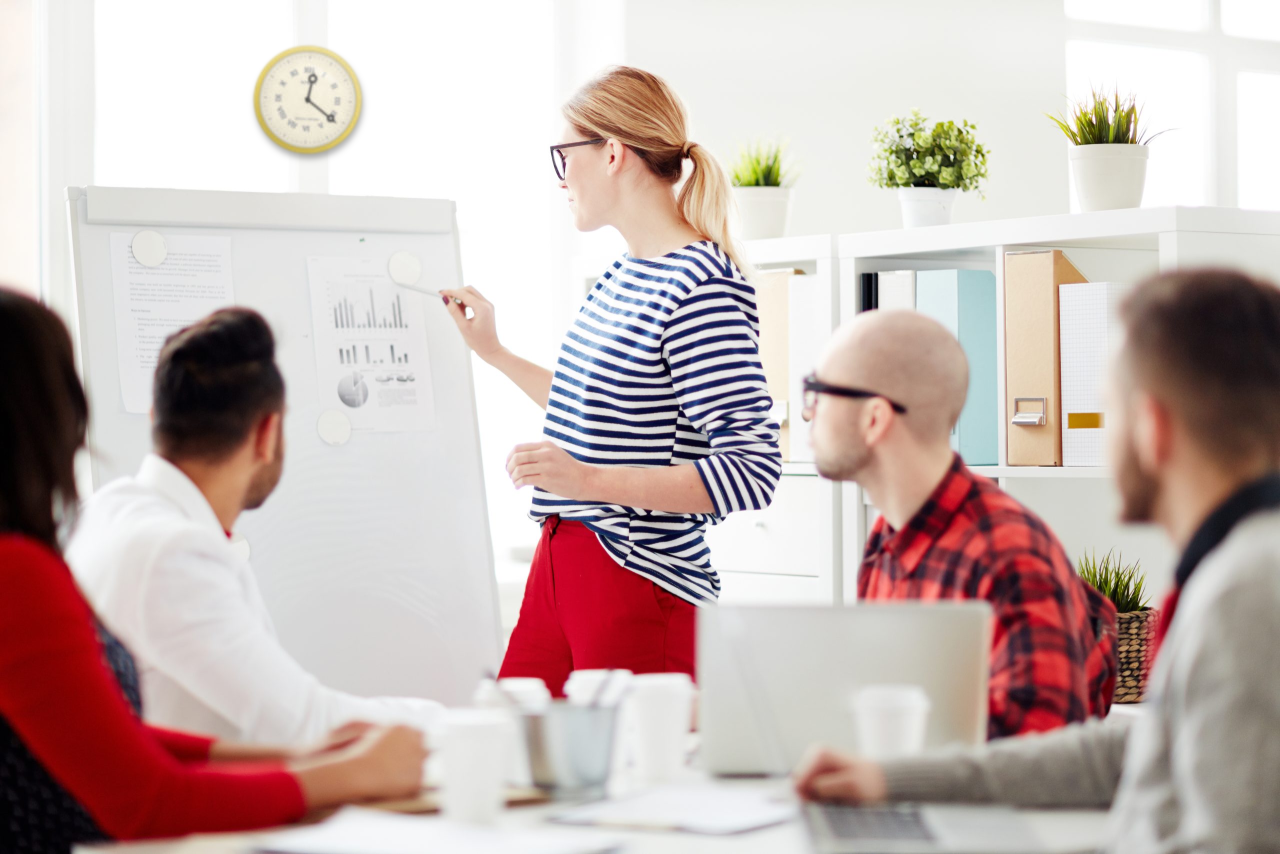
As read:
12.21
